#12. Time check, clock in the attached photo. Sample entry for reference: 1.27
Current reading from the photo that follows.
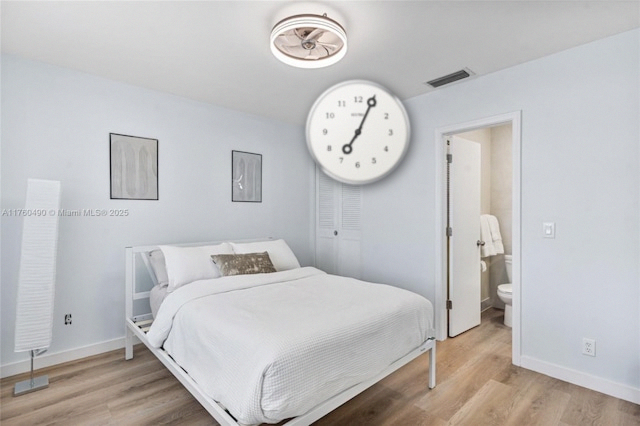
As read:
7.04
